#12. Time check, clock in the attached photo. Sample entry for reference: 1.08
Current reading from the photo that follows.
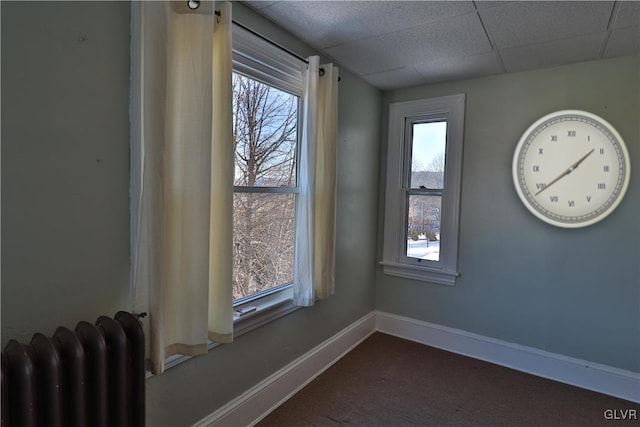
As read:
1.39
